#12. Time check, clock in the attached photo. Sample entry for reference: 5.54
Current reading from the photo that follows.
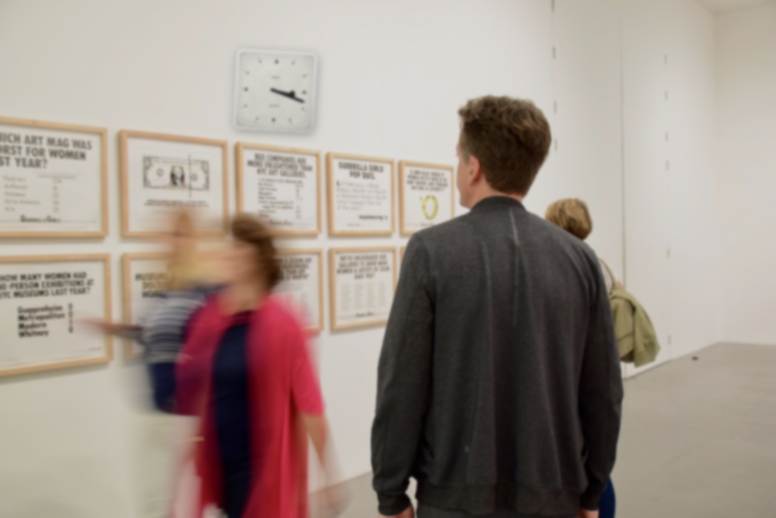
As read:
3.18
